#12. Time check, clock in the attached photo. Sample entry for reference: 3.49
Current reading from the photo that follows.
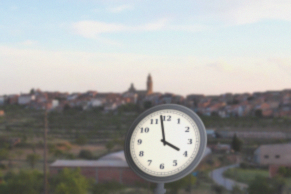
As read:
3.58
